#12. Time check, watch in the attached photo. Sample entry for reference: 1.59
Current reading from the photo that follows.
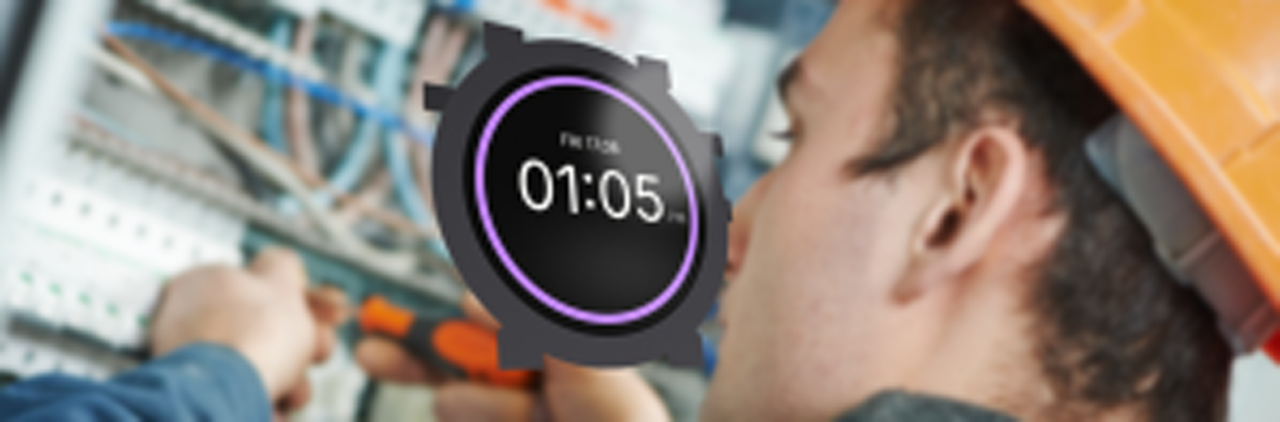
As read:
1.05
